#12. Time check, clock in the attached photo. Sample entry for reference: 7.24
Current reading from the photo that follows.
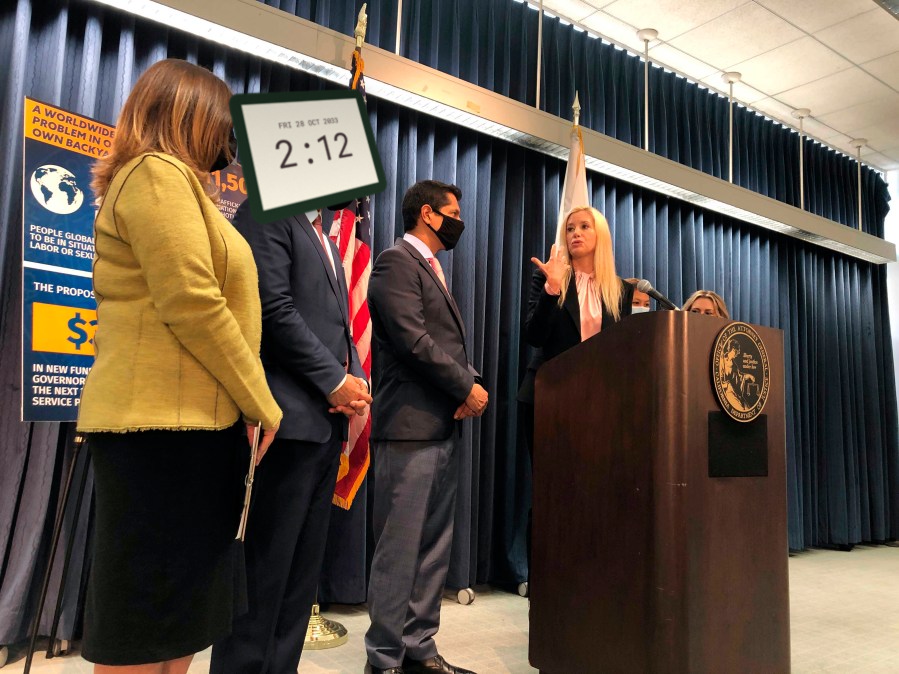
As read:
2.12
